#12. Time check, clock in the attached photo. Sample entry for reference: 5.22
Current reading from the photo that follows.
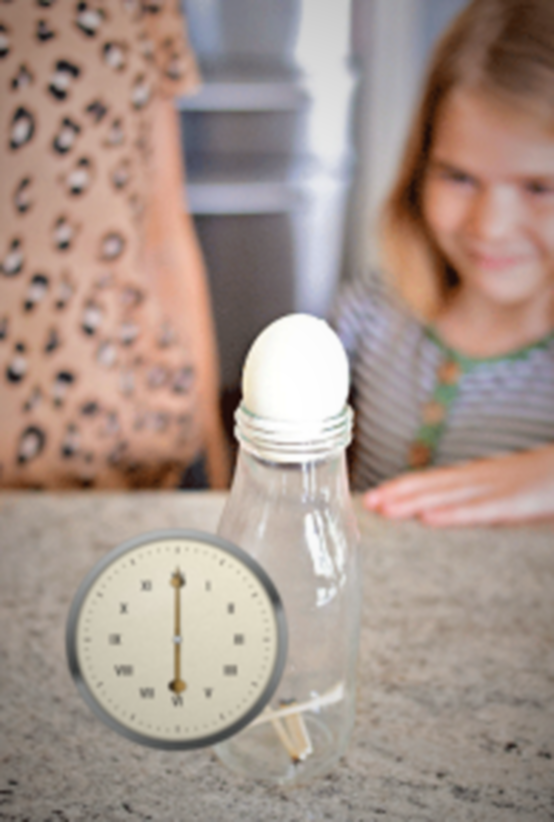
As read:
6.00
